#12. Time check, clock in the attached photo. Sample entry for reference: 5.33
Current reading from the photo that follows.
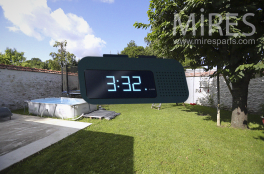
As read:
3.32
